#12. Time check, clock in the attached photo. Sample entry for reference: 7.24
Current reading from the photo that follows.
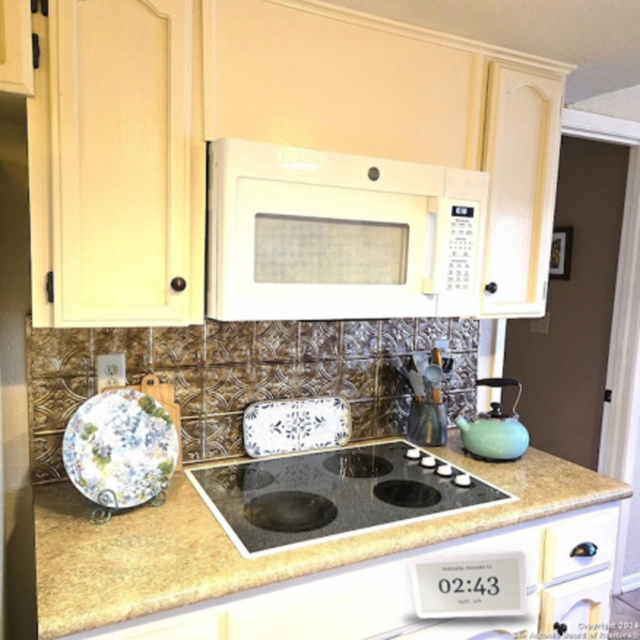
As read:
2.43
